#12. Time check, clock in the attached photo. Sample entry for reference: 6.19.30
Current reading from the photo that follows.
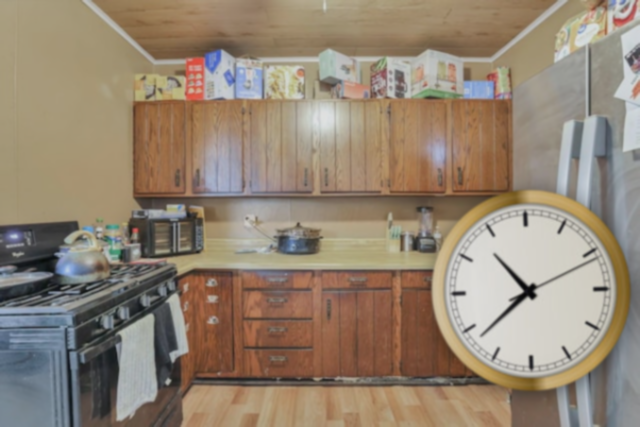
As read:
10.38.11
